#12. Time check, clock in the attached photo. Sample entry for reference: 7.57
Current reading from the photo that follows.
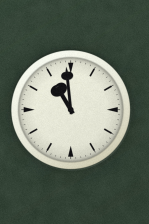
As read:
10.59
